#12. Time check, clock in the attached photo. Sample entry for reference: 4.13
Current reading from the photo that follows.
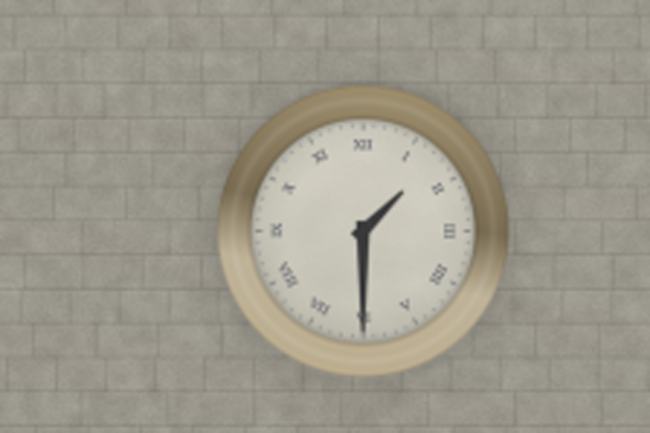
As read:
1.30
